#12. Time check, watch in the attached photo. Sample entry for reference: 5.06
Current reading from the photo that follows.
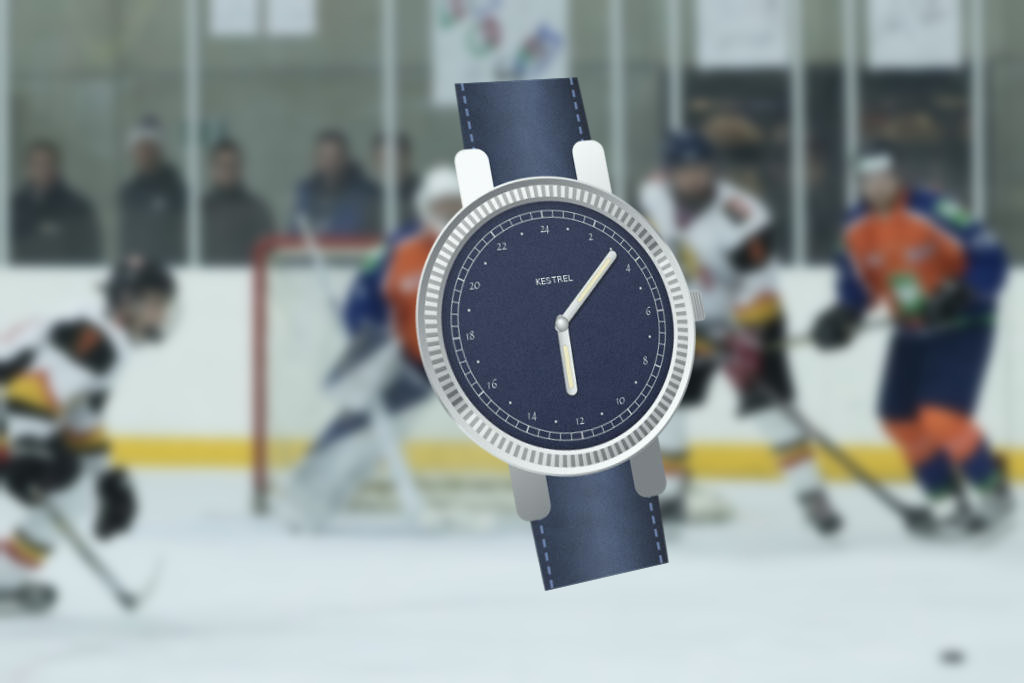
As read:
12.08
